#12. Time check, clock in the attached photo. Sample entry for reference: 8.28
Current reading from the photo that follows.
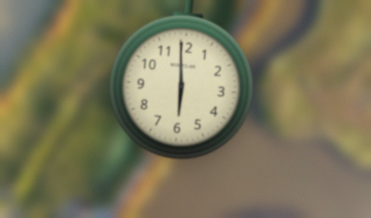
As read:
5.59
